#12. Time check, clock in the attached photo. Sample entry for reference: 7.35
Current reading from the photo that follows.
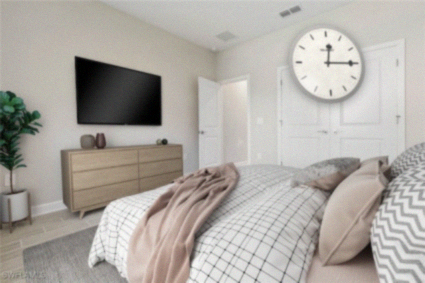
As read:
12.15
